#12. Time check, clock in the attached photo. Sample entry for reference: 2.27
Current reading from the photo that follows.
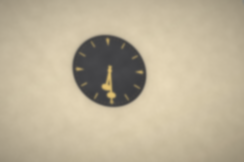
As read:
6.30
